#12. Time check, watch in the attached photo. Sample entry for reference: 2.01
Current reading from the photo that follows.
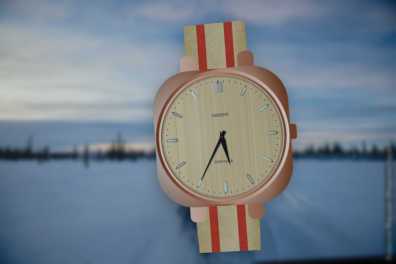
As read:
5.35
